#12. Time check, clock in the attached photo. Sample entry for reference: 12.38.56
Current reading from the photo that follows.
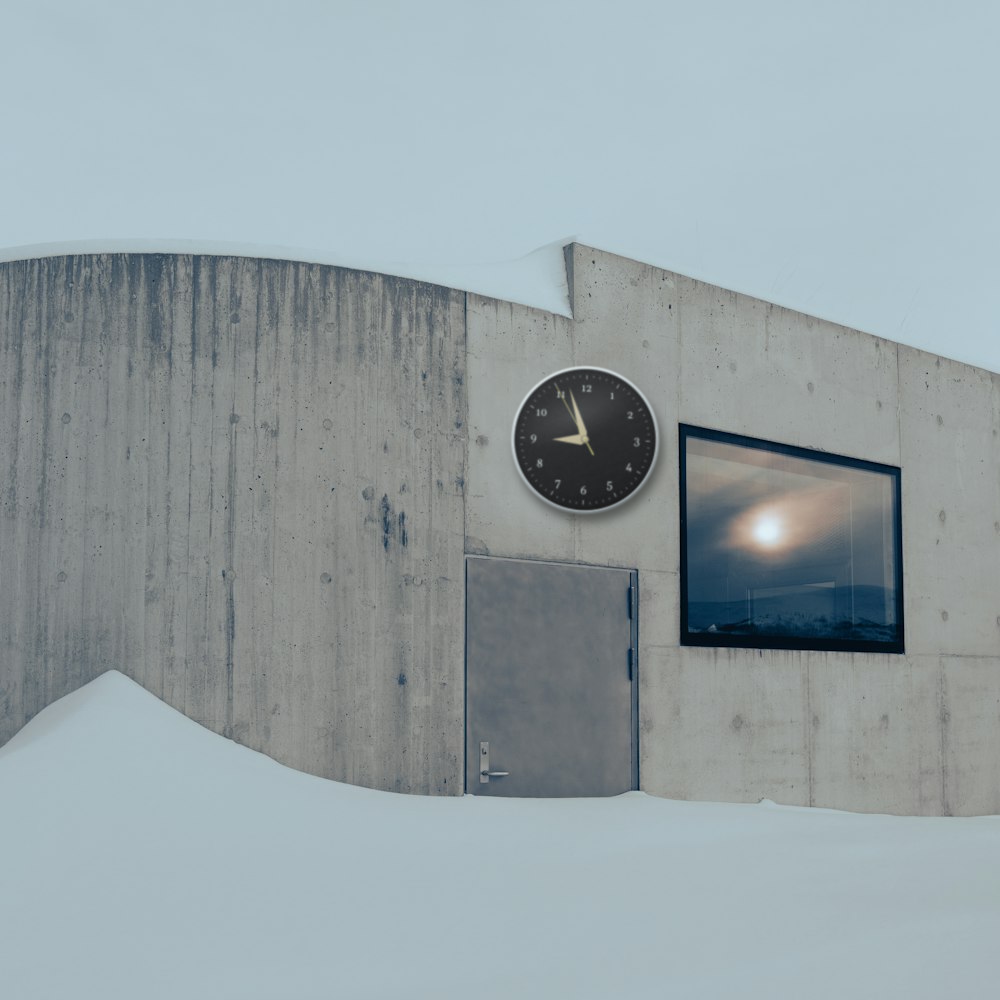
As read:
8.56.55
